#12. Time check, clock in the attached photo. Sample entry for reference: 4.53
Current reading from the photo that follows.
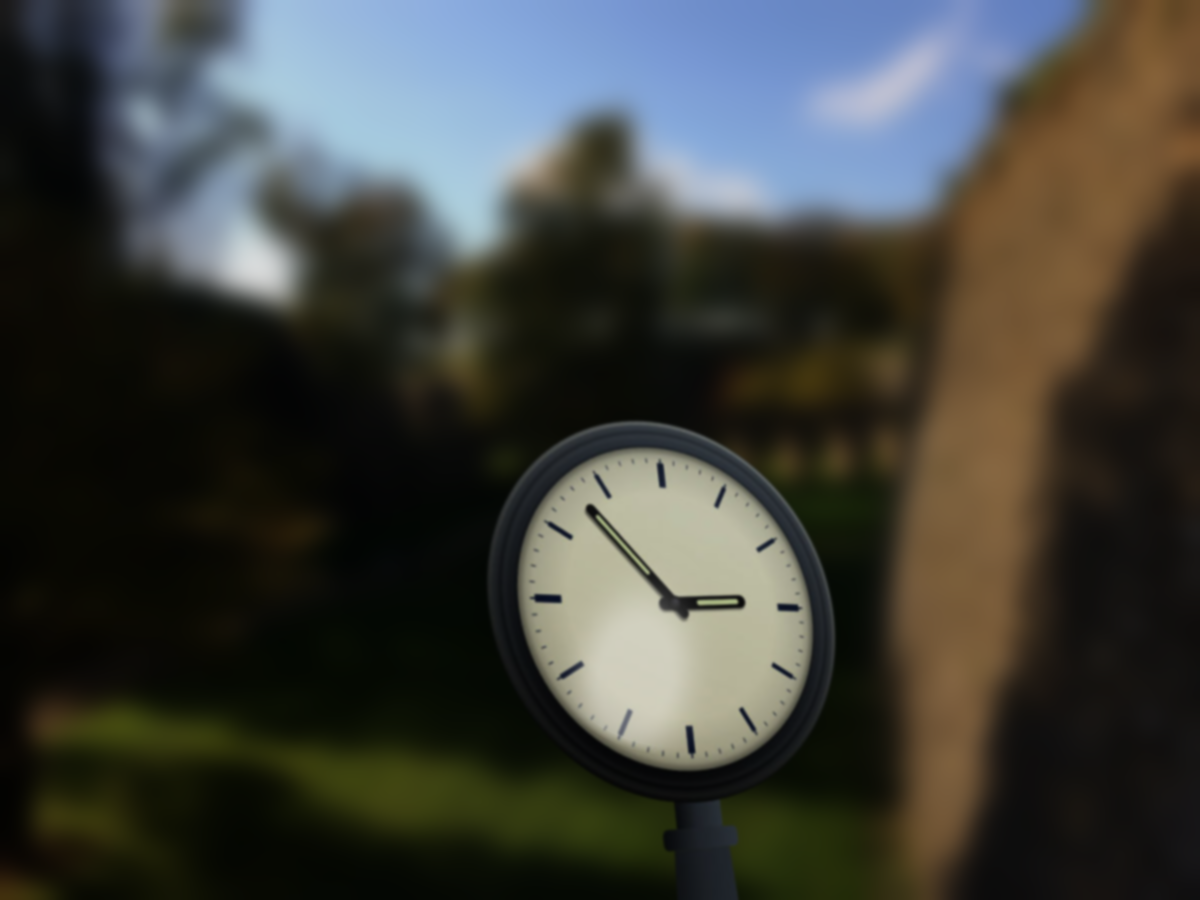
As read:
2.53
